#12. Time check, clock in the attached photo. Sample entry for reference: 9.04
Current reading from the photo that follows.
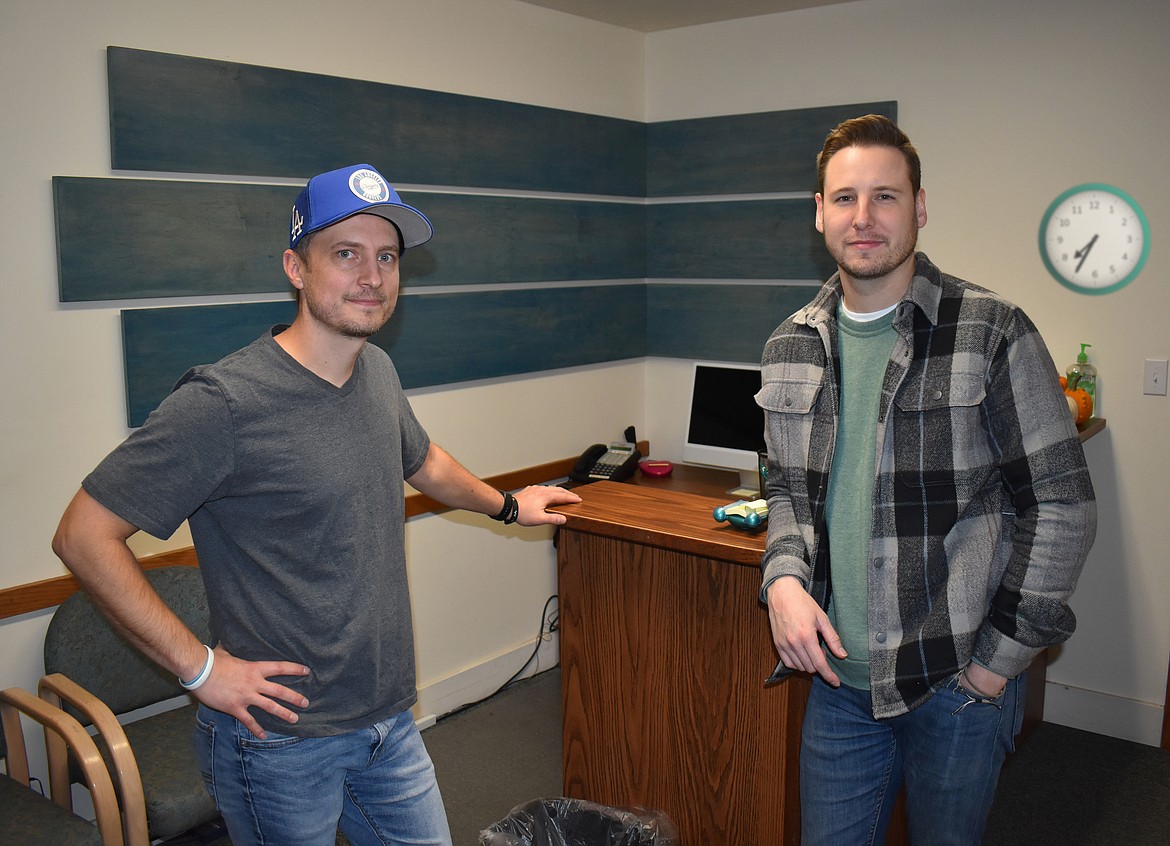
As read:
7.35
